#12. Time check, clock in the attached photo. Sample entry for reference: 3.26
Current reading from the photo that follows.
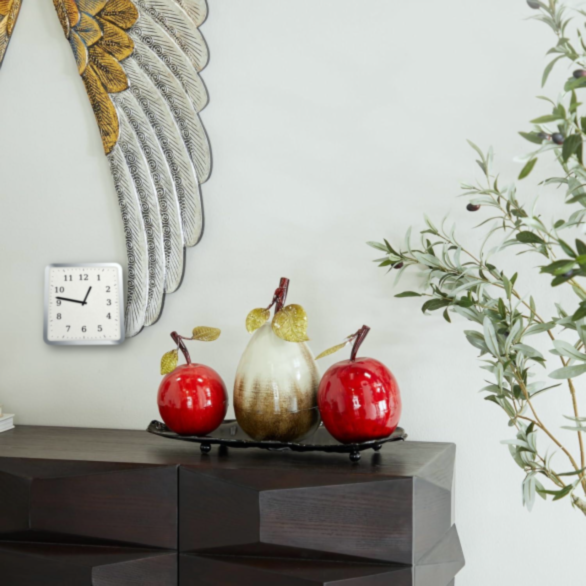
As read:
12.47
